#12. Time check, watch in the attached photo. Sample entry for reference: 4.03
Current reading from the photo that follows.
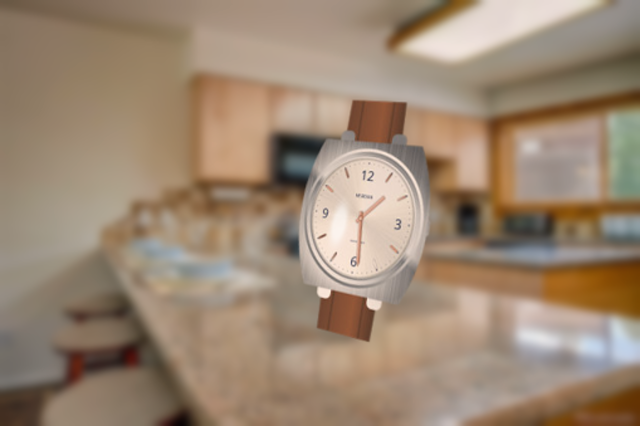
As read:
1.29
